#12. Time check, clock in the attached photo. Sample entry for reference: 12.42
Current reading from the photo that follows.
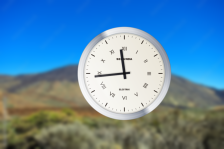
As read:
11.44
